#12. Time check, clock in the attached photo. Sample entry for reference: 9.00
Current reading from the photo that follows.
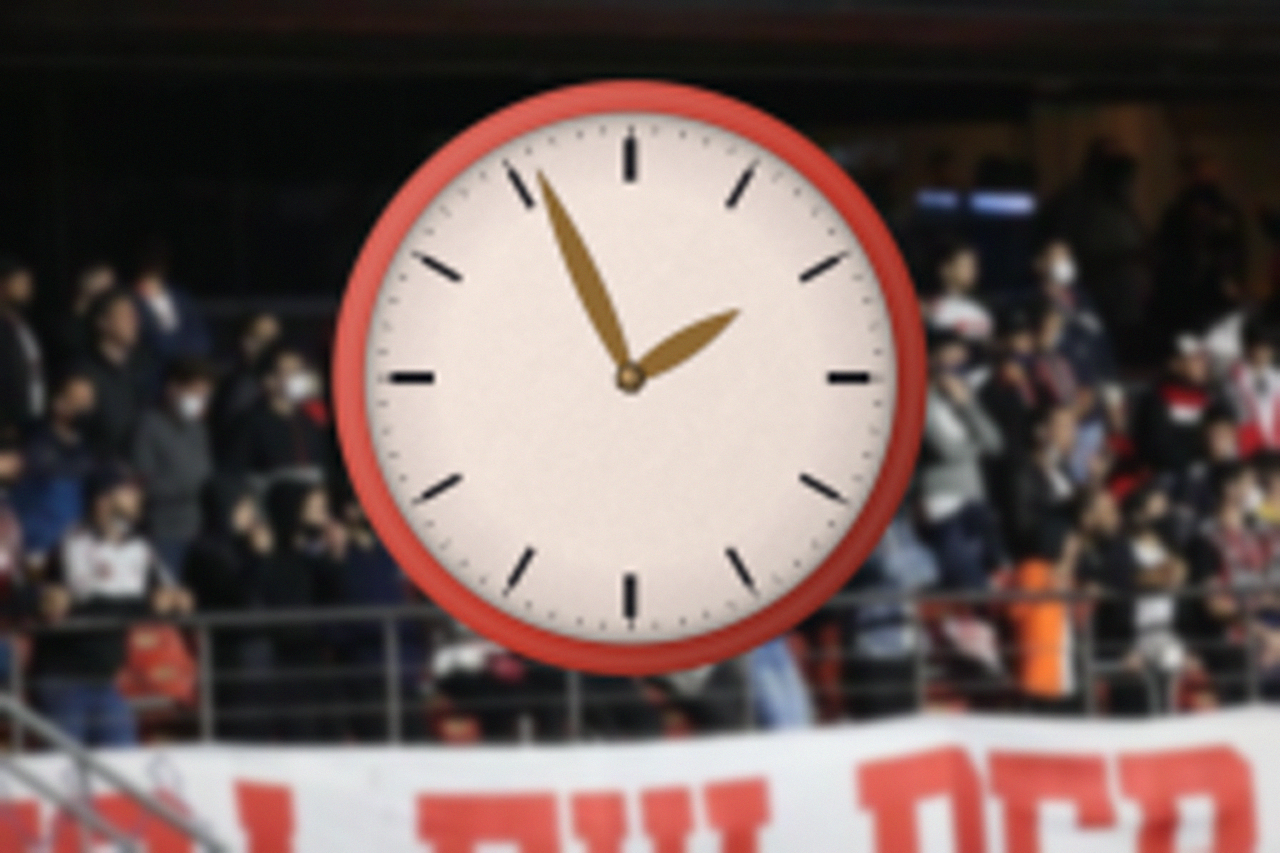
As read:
1.56
